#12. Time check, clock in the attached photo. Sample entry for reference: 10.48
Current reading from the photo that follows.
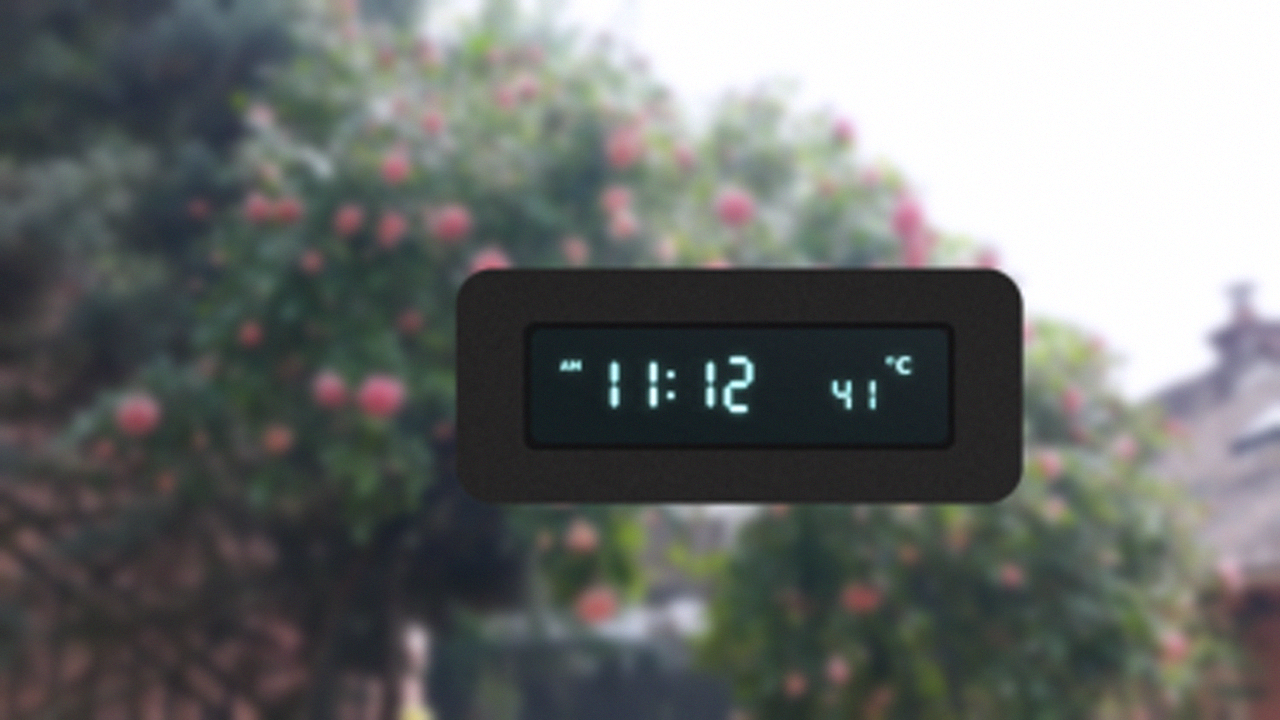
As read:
11.12
